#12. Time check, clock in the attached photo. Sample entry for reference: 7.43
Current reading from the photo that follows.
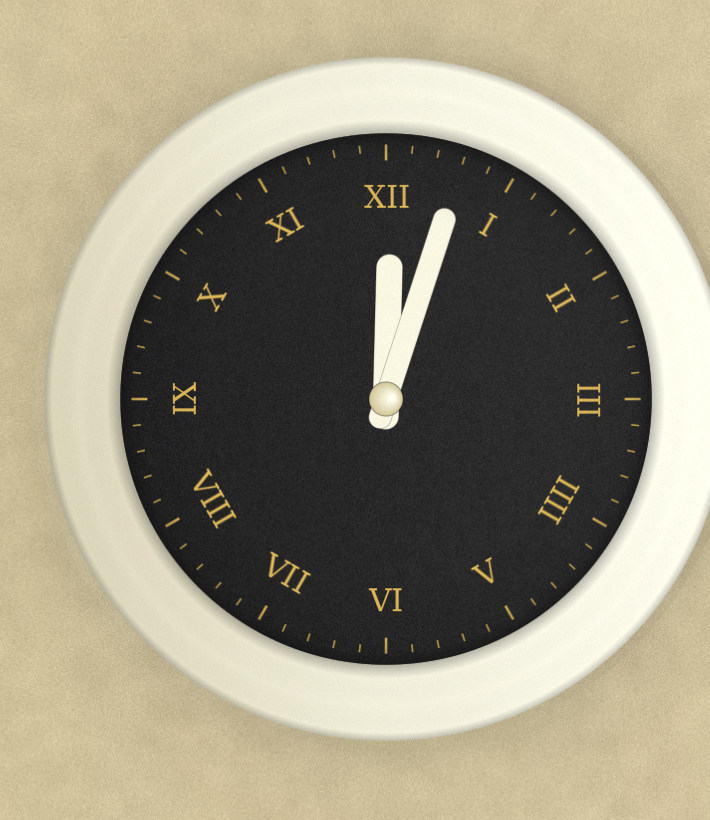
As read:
12.03
